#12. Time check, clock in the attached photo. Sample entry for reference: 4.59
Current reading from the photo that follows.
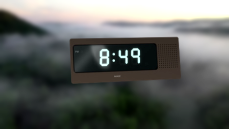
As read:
8.49
